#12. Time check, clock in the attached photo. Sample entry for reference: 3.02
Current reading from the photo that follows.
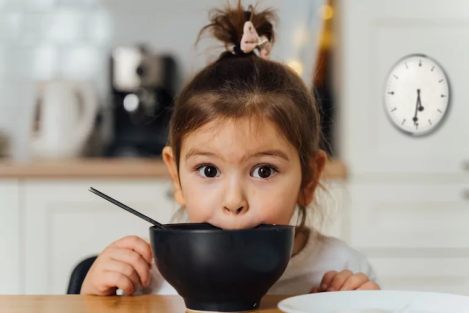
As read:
5.31
